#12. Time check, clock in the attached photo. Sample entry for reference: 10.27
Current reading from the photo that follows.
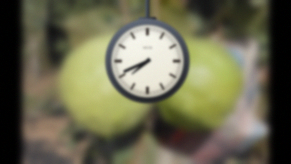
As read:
7.41
